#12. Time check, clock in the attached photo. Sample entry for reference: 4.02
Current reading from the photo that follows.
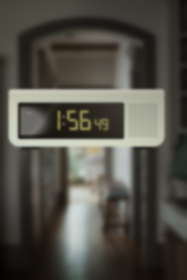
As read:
1.56
